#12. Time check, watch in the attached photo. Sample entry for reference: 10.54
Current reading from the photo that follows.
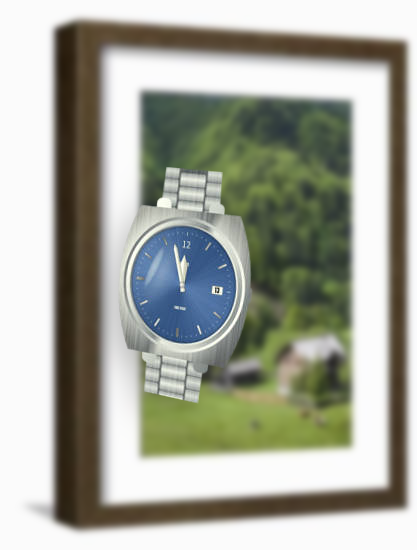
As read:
11.57
